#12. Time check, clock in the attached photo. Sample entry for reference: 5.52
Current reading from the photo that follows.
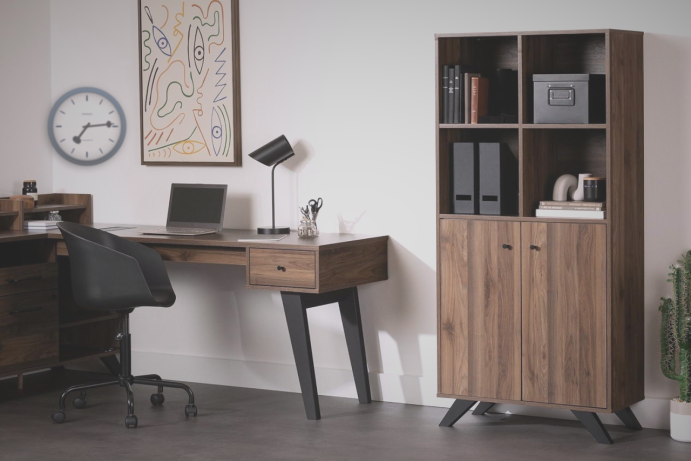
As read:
7.14
